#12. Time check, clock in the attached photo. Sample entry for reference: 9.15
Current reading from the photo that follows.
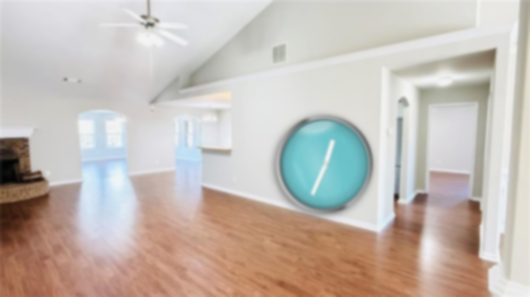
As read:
12.34
